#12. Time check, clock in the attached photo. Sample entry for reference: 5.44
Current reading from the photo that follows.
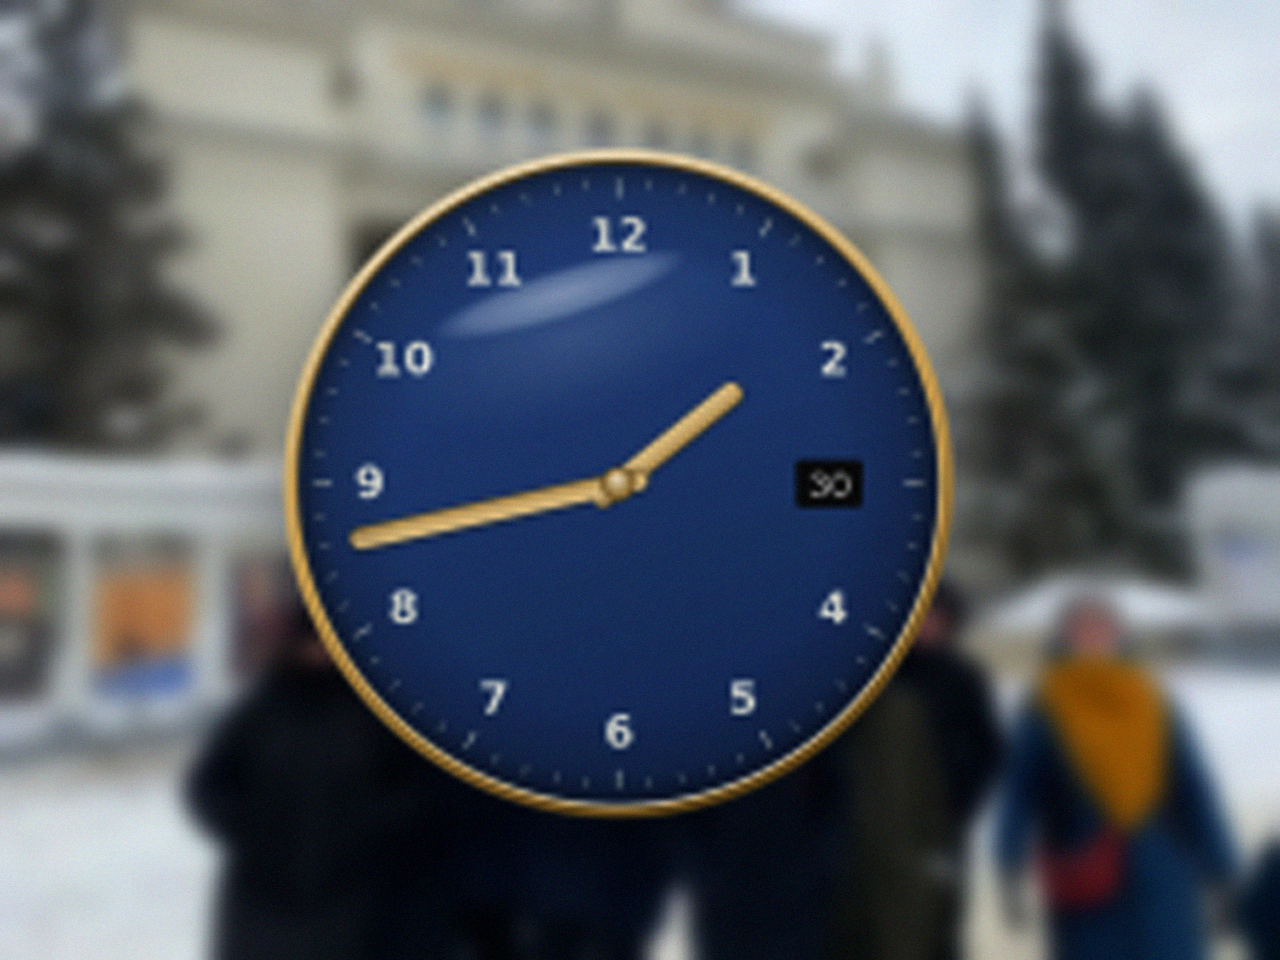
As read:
1.43
